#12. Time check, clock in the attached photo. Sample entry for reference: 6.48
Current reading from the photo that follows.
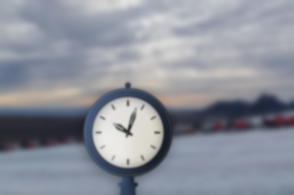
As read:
10.03
